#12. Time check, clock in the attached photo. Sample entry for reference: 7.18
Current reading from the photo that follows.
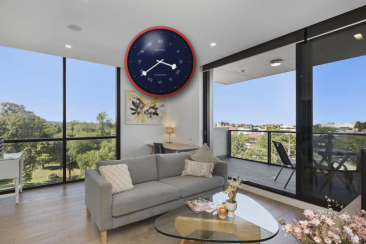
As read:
3.39
